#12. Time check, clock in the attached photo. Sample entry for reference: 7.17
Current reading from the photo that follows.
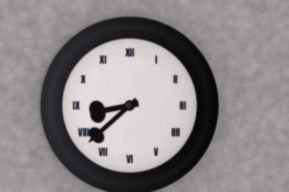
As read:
8.38
